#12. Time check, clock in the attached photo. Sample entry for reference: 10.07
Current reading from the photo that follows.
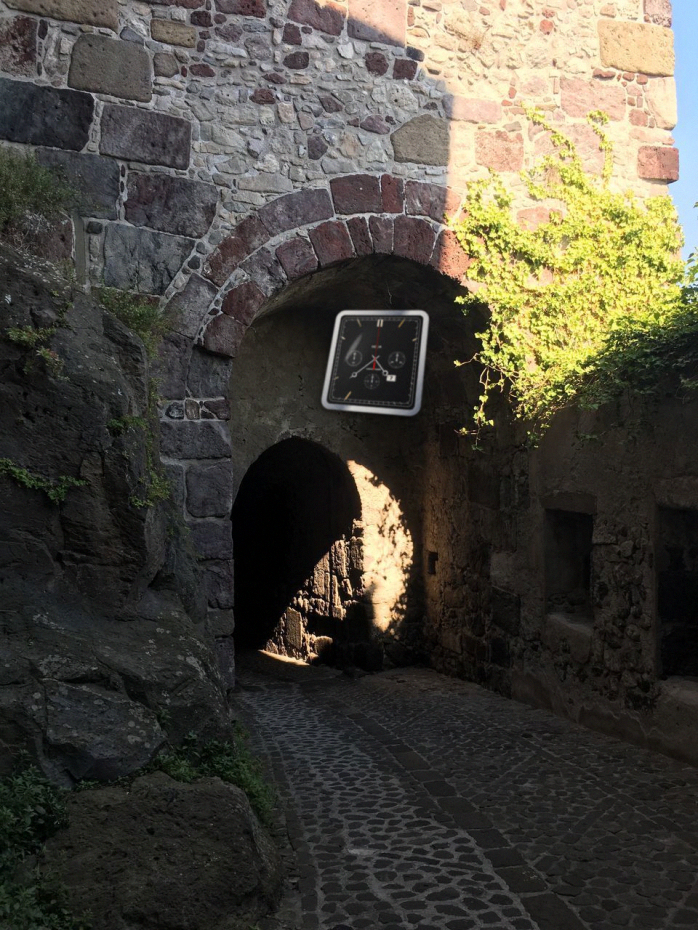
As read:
4.38
